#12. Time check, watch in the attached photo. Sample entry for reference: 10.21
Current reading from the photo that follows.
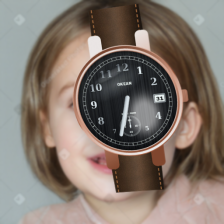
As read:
6.33
